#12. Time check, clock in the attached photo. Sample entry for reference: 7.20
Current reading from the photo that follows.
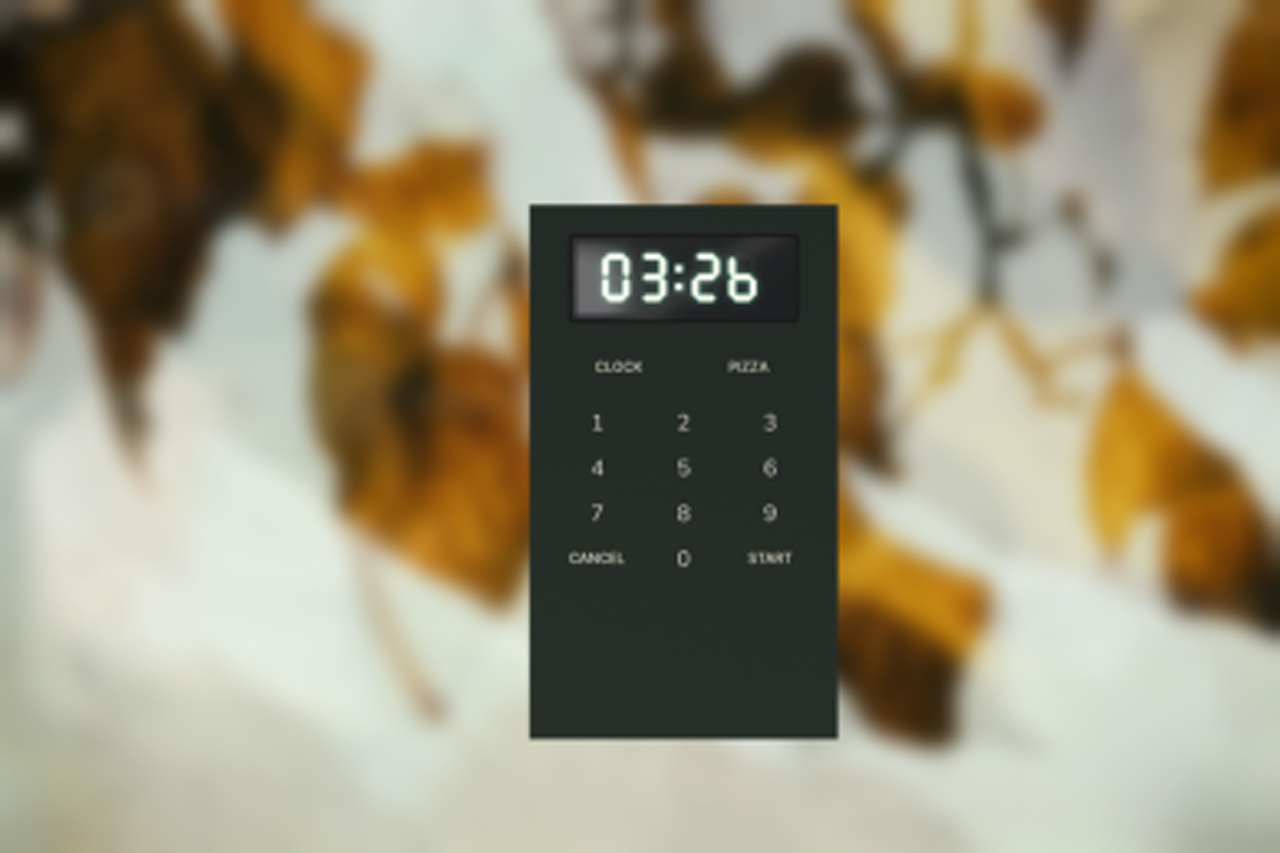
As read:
3.26
